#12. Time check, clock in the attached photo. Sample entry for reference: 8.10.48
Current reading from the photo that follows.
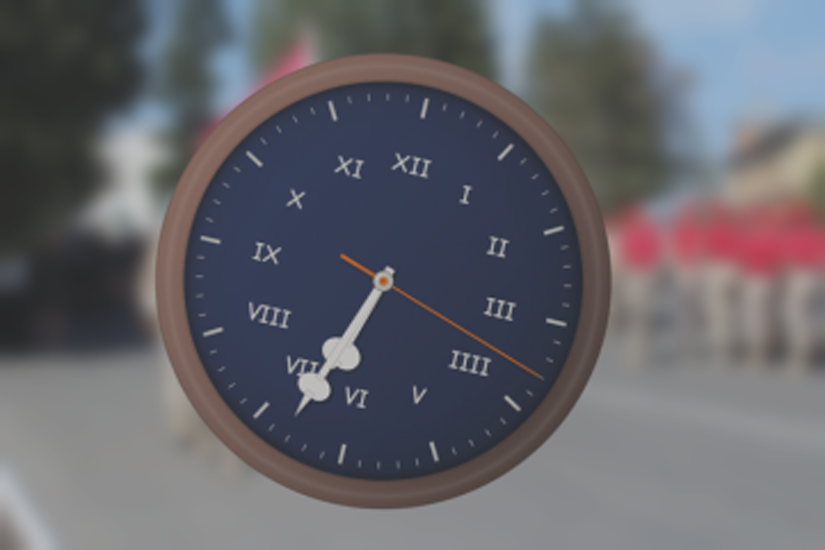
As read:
6.33.18
